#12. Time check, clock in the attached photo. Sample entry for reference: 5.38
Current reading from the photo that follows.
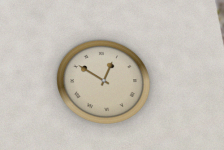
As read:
12.51
